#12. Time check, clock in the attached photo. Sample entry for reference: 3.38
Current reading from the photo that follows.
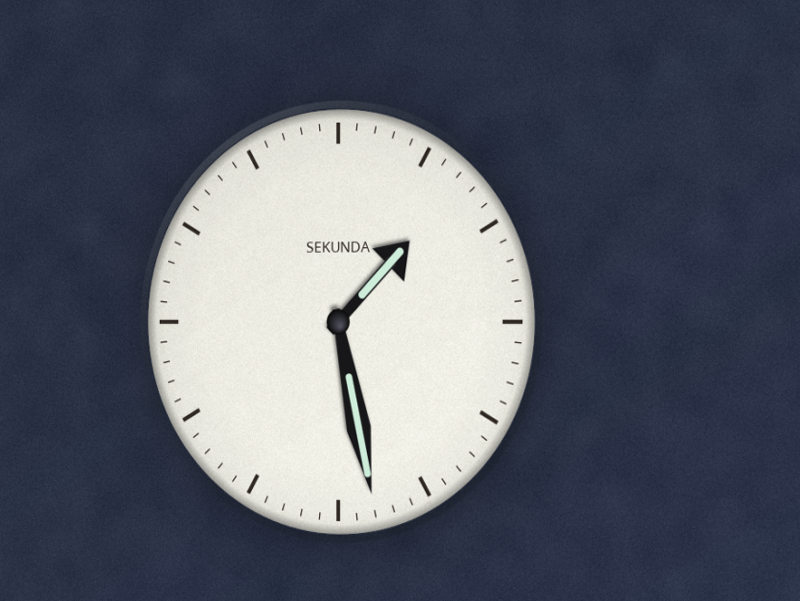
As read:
1.28
